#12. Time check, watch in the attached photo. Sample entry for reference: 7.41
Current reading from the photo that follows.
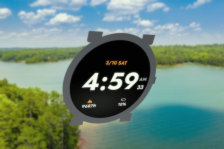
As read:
4.59
